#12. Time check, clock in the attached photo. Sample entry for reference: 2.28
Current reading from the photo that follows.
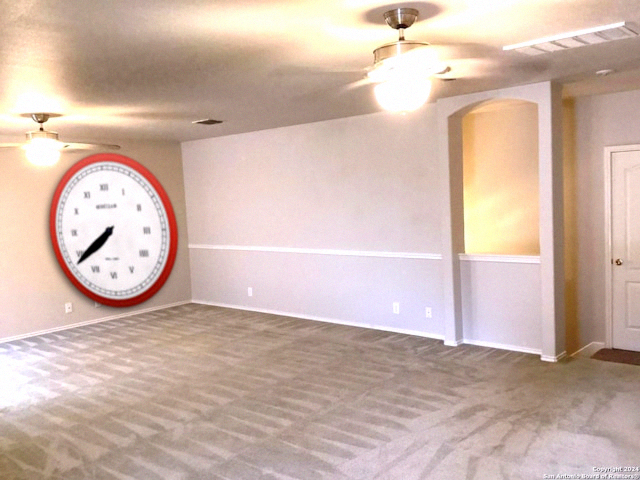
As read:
7.39
